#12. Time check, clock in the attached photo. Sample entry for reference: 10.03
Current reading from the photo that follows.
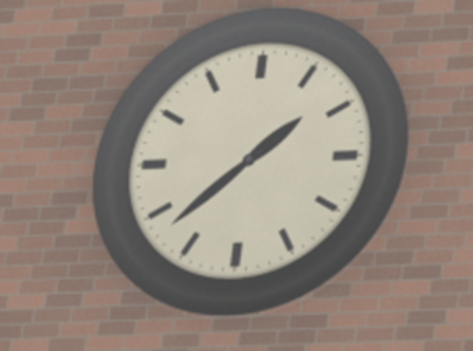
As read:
1.38
